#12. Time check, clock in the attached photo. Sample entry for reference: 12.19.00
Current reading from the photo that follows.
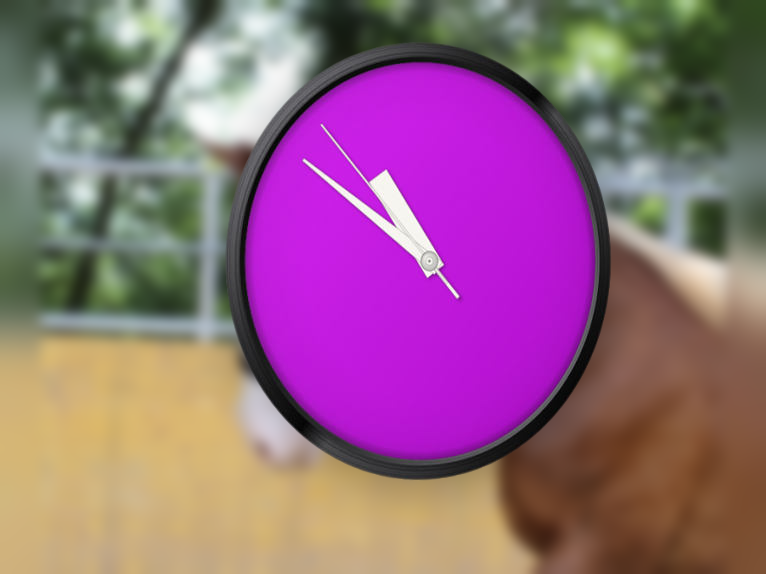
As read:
10.50.53
